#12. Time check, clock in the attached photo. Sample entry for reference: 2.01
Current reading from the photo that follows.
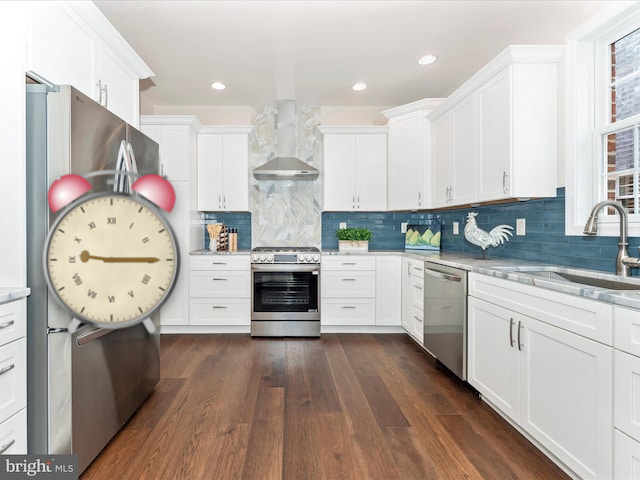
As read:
9.15
